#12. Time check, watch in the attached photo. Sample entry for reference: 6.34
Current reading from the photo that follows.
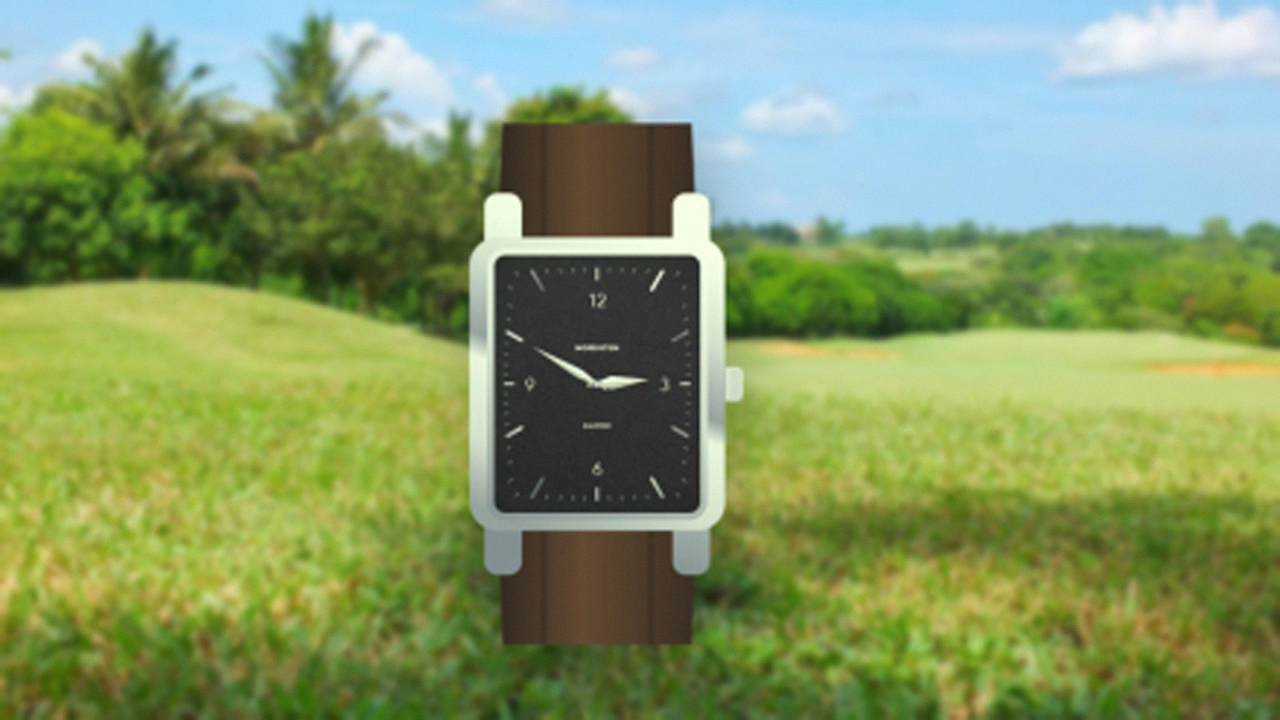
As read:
2.50
